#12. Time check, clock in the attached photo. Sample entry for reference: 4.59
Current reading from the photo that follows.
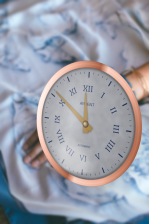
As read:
11.51
